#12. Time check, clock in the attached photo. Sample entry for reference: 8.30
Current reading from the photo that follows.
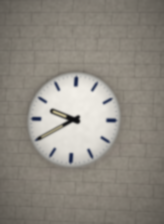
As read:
9.40
